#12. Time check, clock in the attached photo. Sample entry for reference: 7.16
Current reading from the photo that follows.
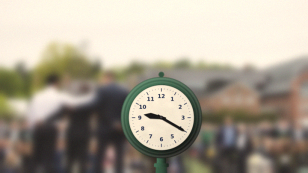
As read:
9.20
